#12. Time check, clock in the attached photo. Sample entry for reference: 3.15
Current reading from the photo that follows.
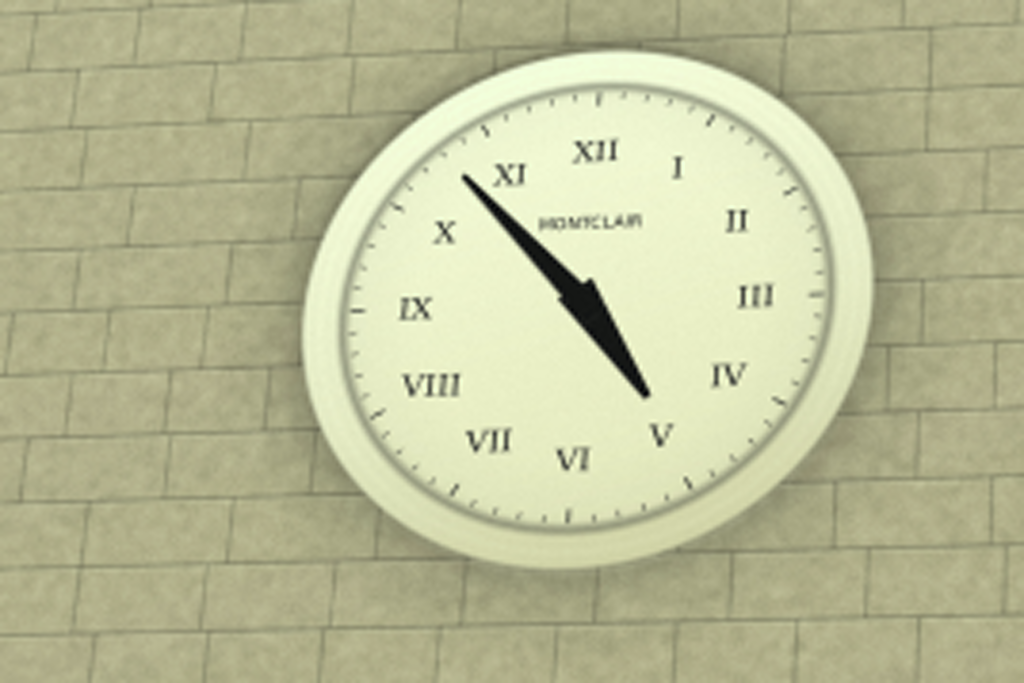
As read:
4.53
